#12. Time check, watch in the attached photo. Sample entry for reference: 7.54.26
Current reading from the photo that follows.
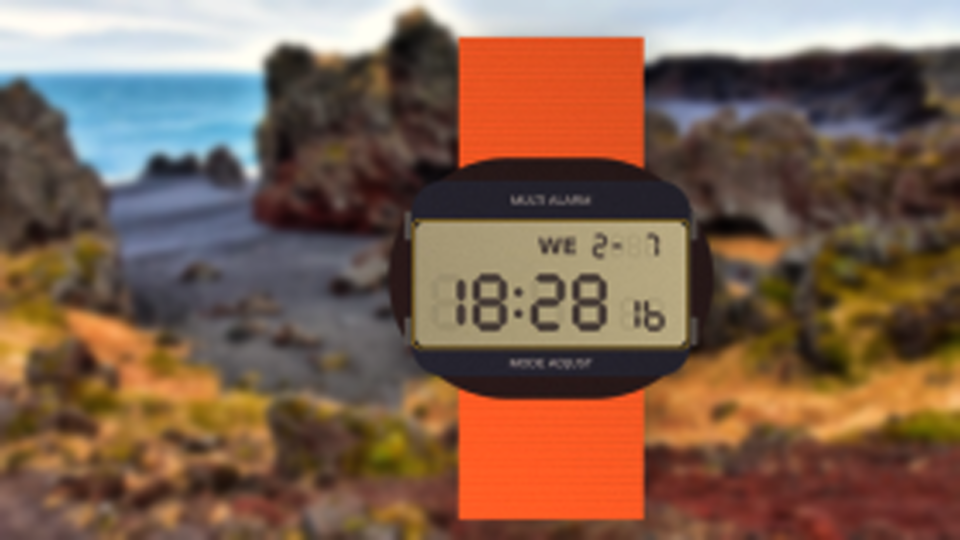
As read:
18.28.16
